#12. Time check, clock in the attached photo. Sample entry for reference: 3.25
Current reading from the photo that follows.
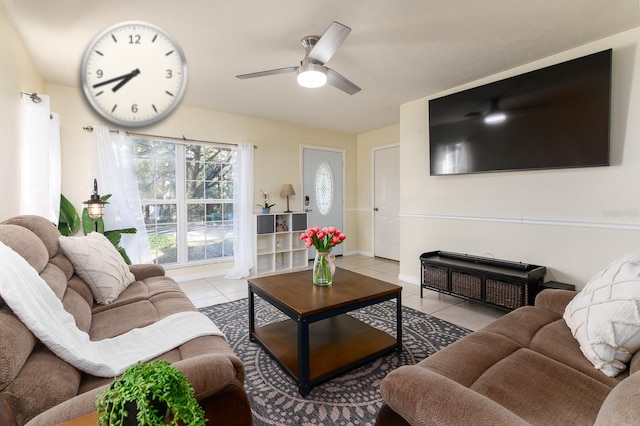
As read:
7.42
